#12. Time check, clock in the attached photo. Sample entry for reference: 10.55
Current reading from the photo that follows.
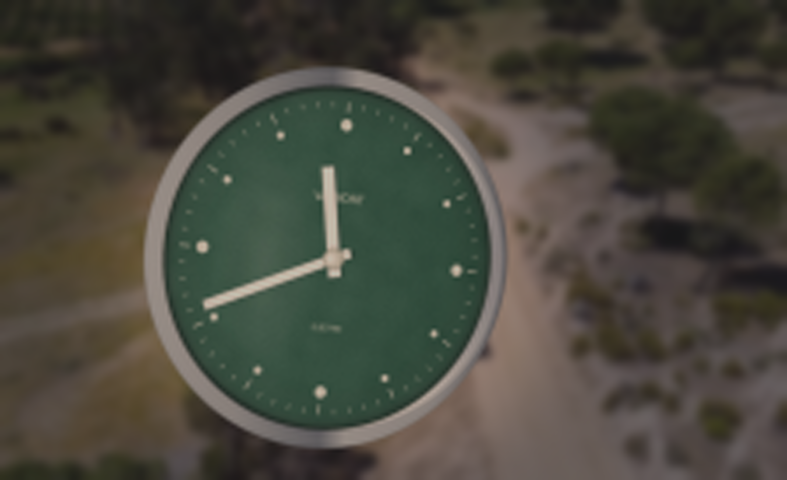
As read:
11.41
